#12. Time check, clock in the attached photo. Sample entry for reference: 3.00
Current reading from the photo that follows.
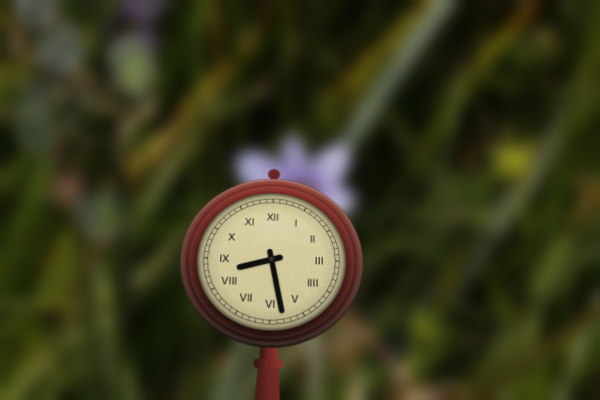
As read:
8.28
